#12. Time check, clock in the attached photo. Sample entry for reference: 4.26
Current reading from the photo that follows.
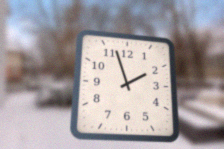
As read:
1.57
